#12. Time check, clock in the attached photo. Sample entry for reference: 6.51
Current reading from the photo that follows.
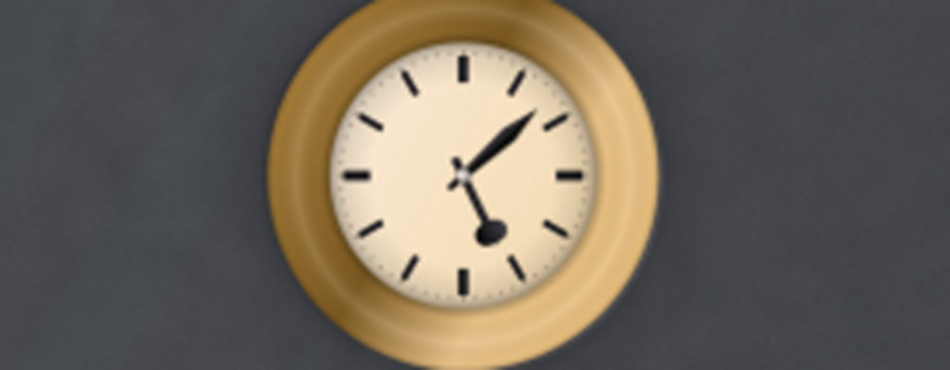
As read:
5.08
